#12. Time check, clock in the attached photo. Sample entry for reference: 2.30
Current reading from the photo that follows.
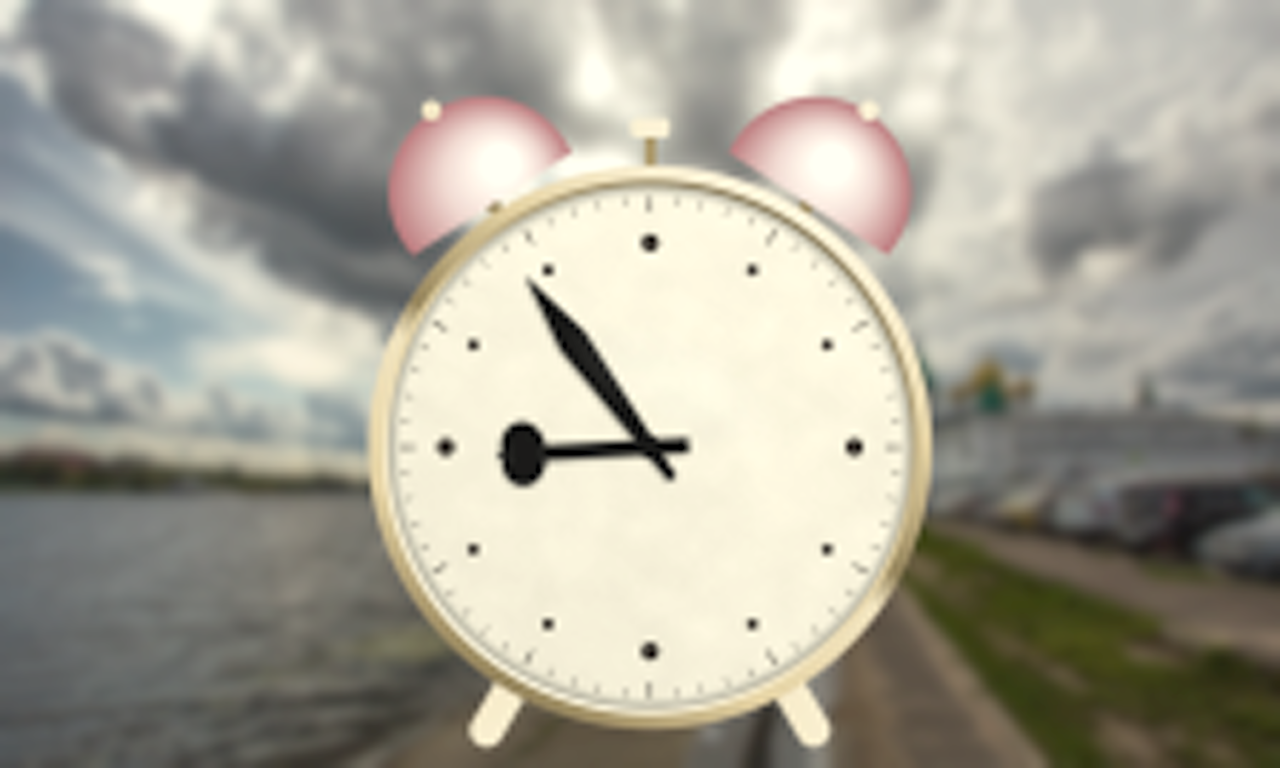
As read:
8.54
